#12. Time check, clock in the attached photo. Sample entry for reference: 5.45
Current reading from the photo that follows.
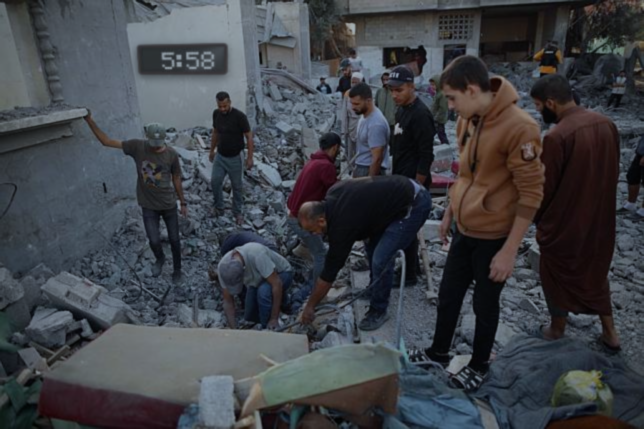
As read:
5.58
